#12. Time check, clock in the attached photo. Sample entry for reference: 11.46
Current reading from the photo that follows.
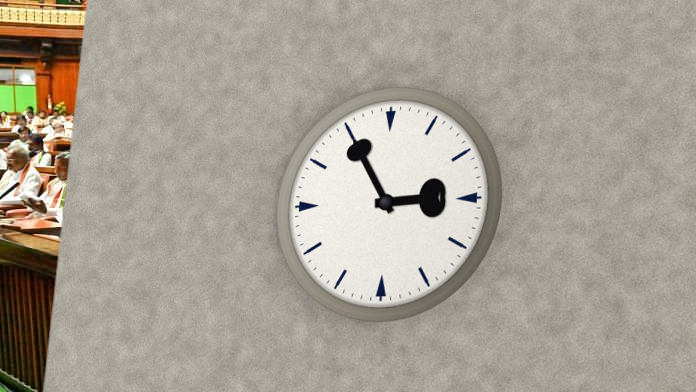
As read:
2.55
